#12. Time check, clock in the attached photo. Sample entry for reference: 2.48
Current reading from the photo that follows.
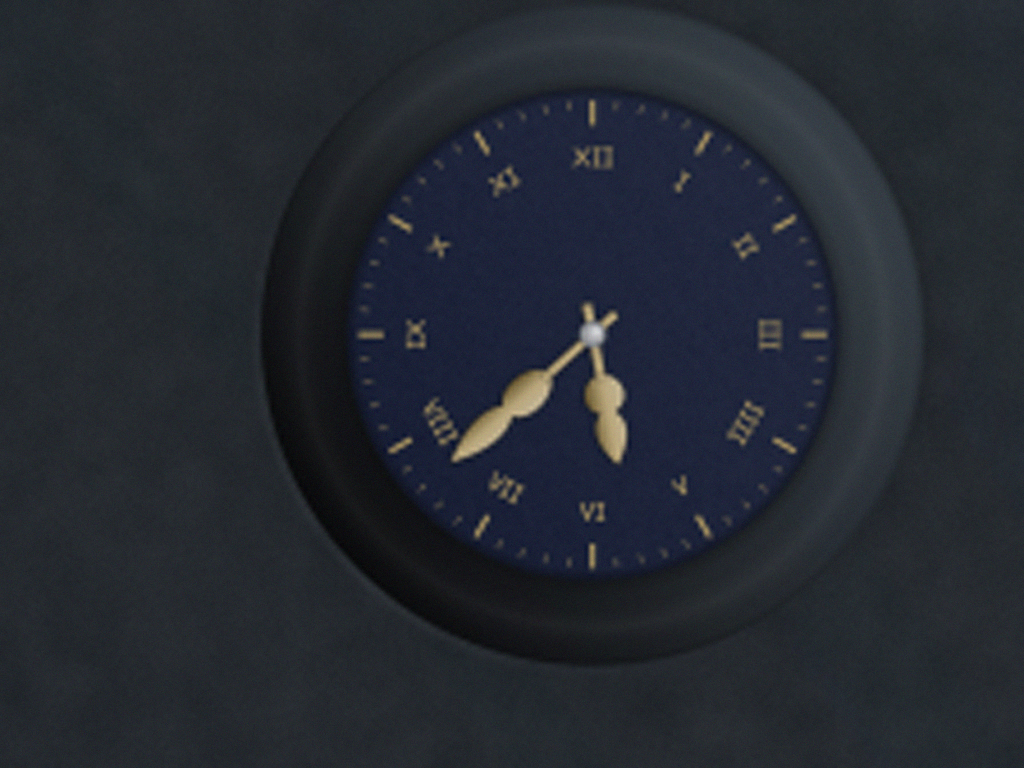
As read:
5.38
